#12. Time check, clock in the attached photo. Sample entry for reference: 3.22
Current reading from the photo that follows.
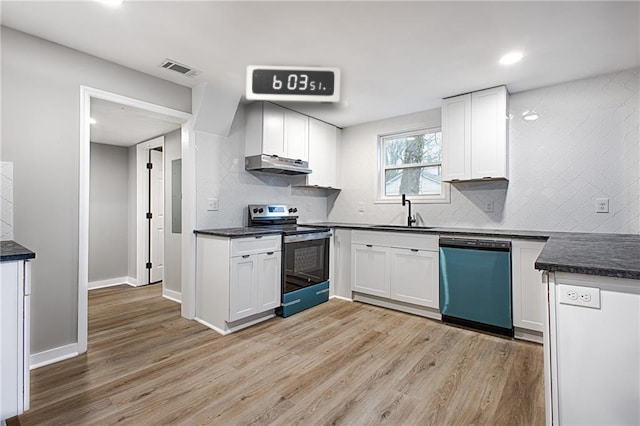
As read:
6.03
